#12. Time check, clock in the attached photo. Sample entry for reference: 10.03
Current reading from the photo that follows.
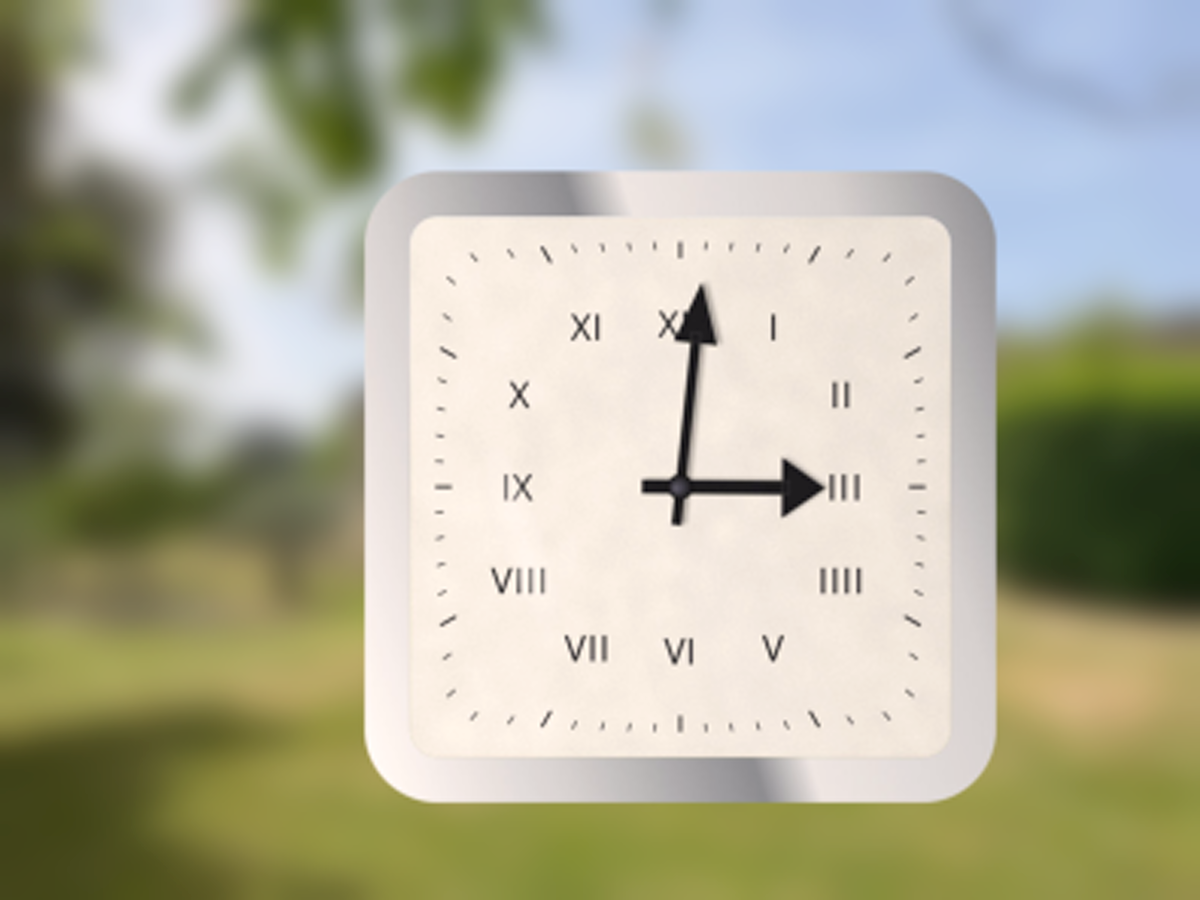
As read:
3.01
